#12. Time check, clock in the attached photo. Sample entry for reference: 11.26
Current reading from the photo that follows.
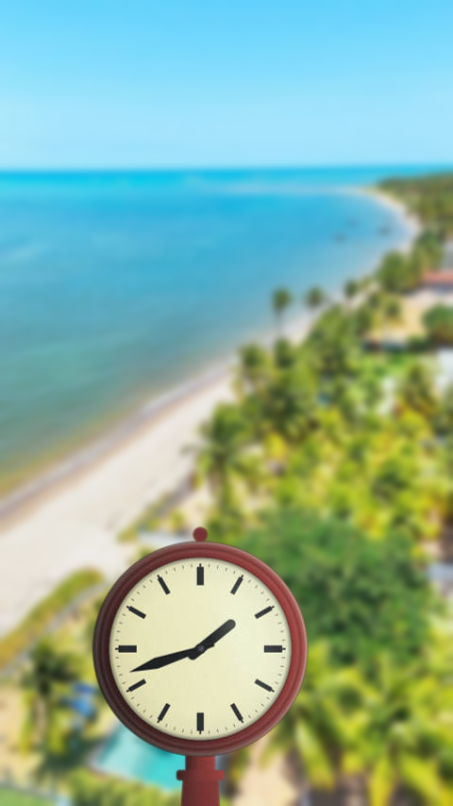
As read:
1.42
